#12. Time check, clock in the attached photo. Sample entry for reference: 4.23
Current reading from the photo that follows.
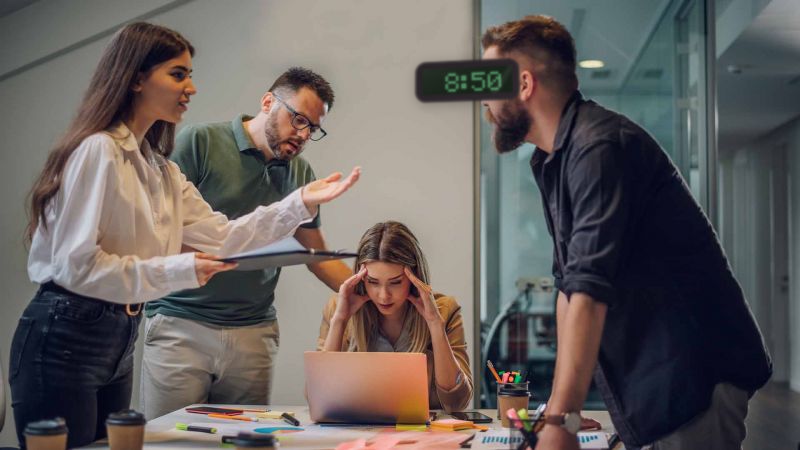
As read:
8.50
